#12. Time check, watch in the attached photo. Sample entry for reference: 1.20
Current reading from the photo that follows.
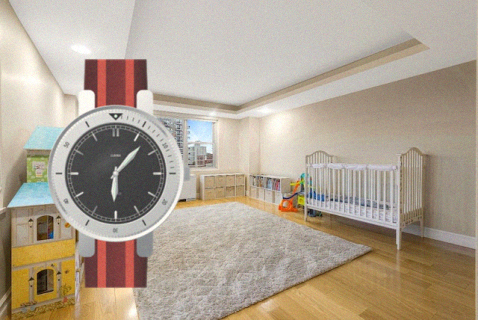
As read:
6.07
